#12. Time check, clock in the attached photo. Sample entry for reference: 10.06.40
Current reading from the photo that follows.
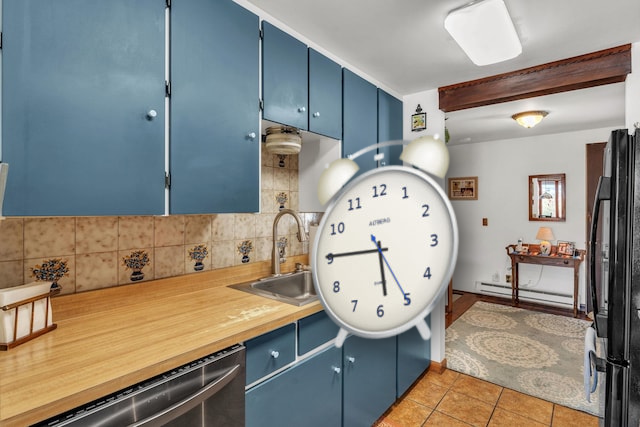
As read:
5.45.25
